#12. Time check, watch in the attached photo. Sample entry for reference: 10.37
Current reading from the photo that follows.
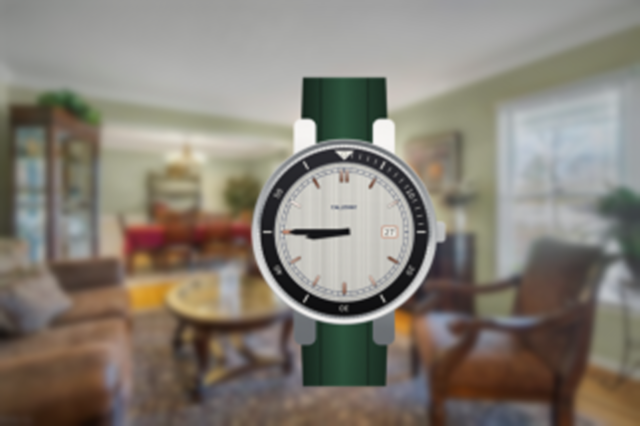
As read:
8.45
